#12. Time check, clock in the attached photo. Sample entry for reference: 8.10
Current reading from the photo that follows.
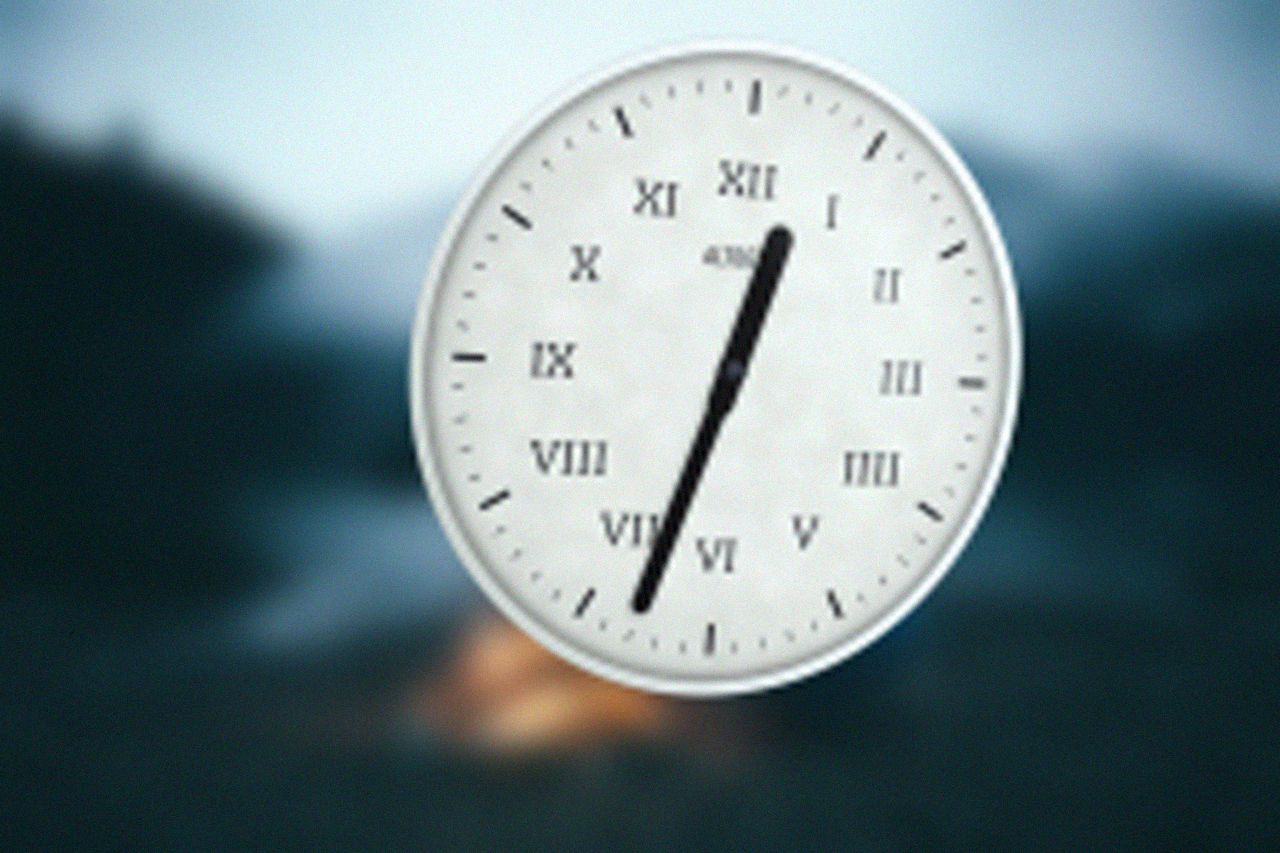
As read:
12.33
